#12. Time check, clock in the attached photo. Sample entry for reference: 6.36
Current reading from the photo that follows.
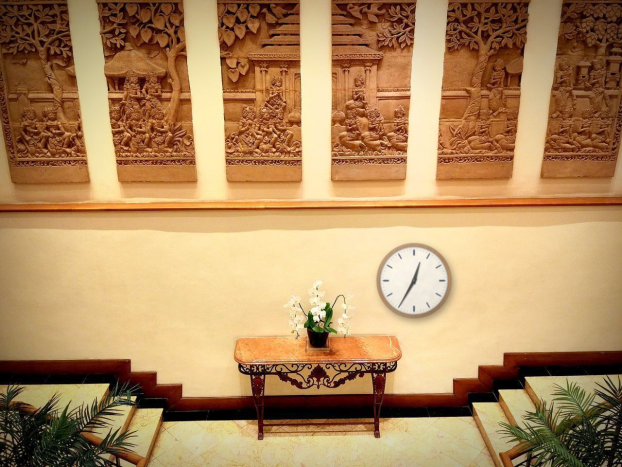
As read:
12.35
